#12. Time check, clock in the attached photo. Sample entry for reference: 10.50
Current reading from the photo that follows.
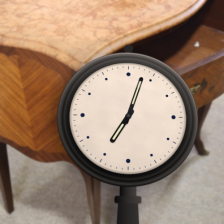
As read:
7.03
